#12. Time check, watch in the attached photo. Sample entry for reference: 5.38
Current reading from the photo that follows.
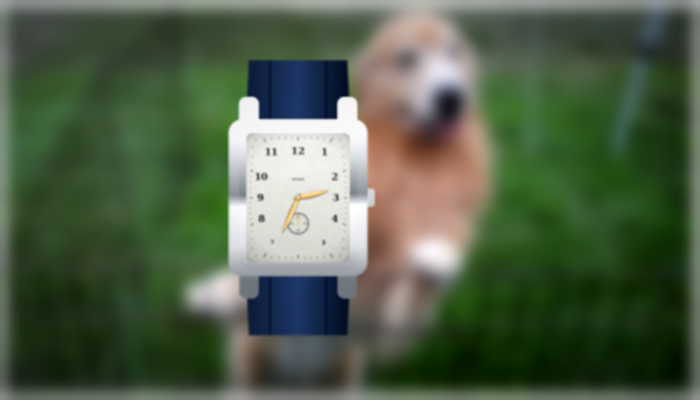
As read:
2.34
